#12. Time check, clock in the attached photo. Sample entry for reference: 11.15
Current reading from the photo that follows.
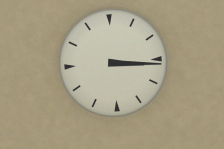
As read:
3.16
